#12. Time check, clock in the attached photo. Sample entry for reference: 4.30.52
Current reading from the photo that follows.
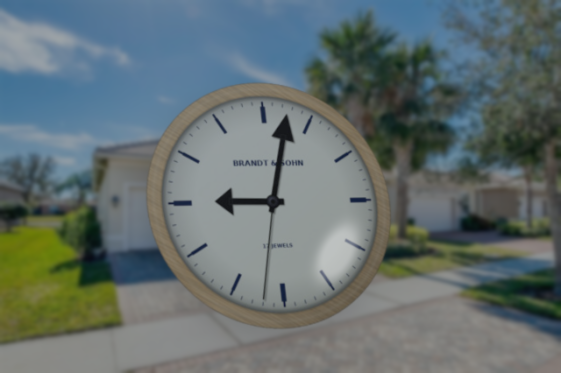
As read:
9.02.32
